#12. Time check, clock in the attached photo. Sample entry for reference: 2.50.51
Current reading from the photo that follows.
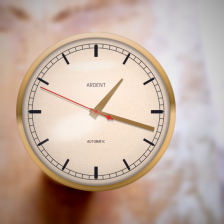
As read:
1.17.49
